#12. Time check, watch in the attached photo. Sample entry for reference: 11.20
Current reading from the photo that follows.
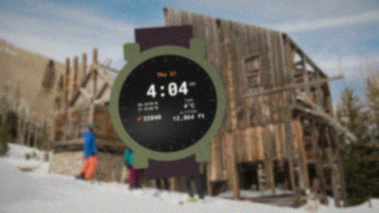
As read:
4.04
